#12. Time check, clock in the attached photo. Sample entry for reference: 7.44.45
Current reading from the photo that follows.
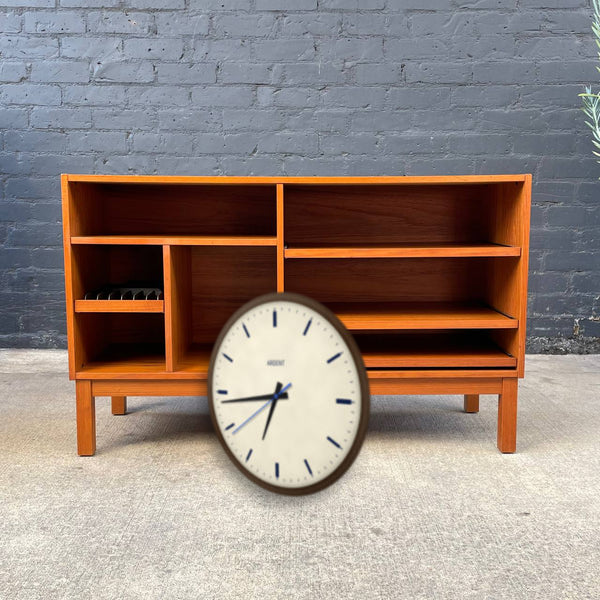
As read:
6.43.39
